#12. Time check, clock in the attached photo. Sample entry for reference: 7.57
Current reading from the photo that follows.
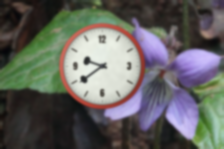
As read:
9.39
